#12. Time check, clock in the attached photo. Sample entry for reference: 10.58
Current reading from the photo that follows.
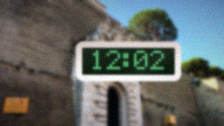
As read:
12.02
